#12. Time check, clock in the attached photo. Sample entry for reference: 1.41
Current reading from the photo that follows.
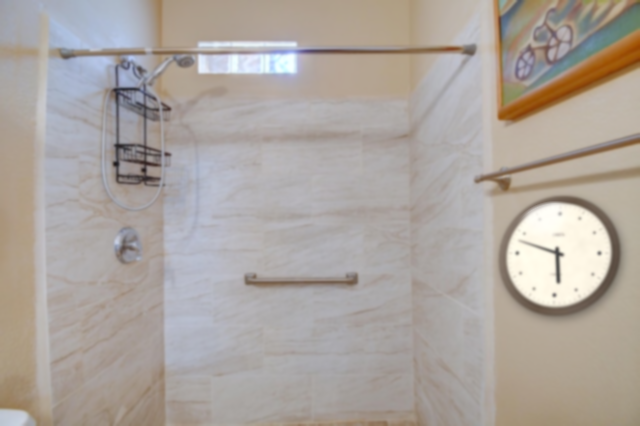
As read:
5.48
